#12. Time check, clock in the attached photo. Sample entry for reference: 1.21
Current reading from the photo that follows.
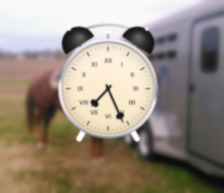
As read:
7.26
